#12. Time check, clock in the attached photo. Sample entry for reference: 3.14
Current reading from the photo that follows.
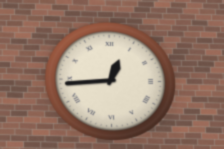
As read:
12.44
